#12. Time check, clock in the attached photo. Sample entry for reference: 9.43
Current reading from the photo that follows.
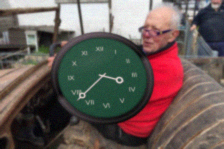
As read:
3.38
